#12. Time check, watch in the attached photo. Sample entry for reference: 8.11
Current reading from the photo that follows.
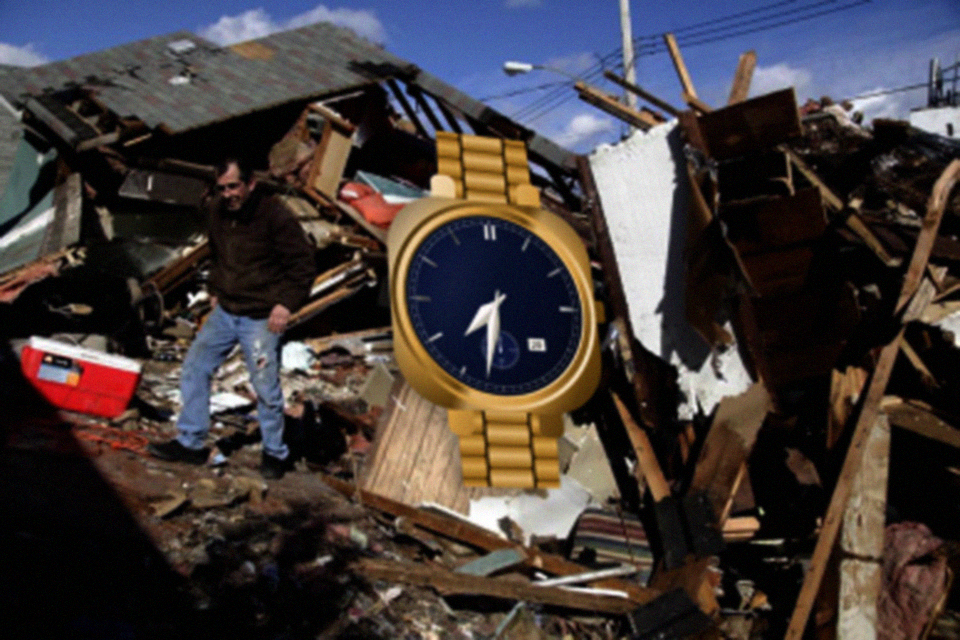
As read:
7.32
